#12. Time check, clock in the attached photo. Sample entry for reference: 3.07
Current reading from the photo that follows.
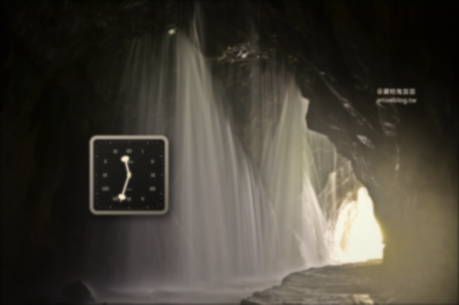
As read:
11.33
